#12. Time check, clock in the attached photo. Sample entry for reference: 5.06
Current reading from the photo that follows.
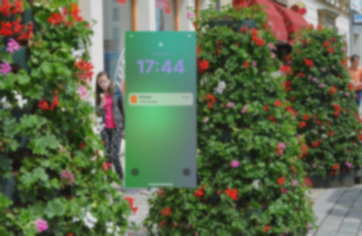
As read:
17.44
